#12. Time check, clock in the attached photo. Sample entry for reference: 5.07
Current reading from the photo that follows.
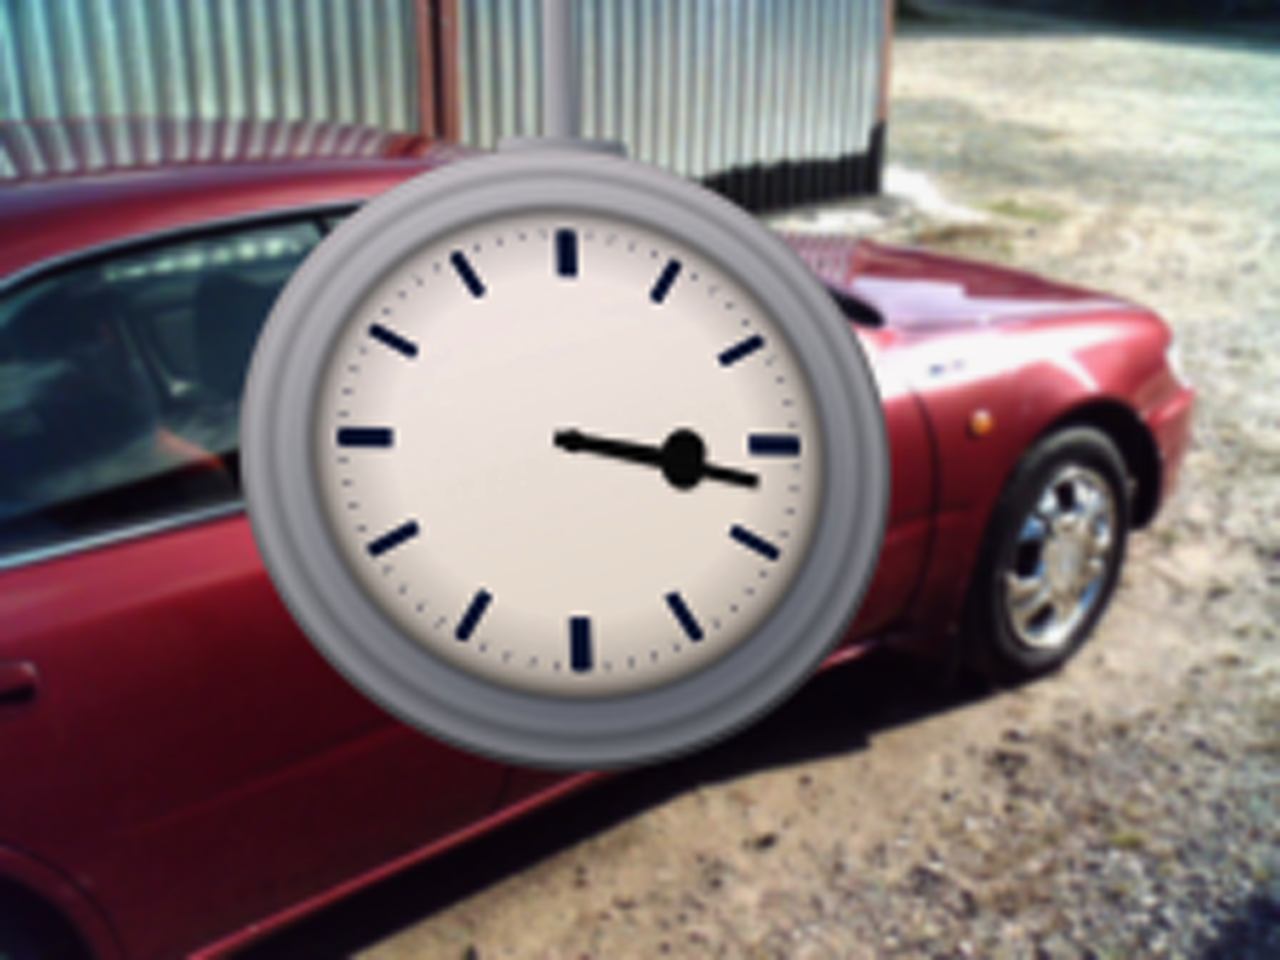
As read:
3.17
